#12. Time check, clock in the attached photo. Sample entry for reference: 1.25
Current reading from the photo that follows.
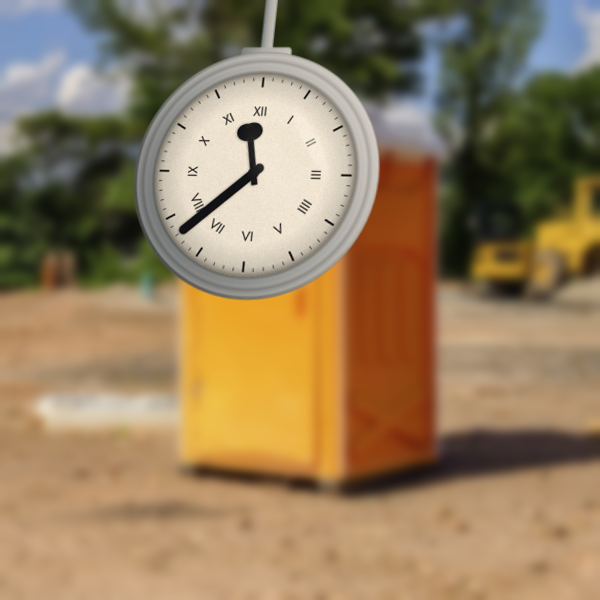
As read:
11.38
